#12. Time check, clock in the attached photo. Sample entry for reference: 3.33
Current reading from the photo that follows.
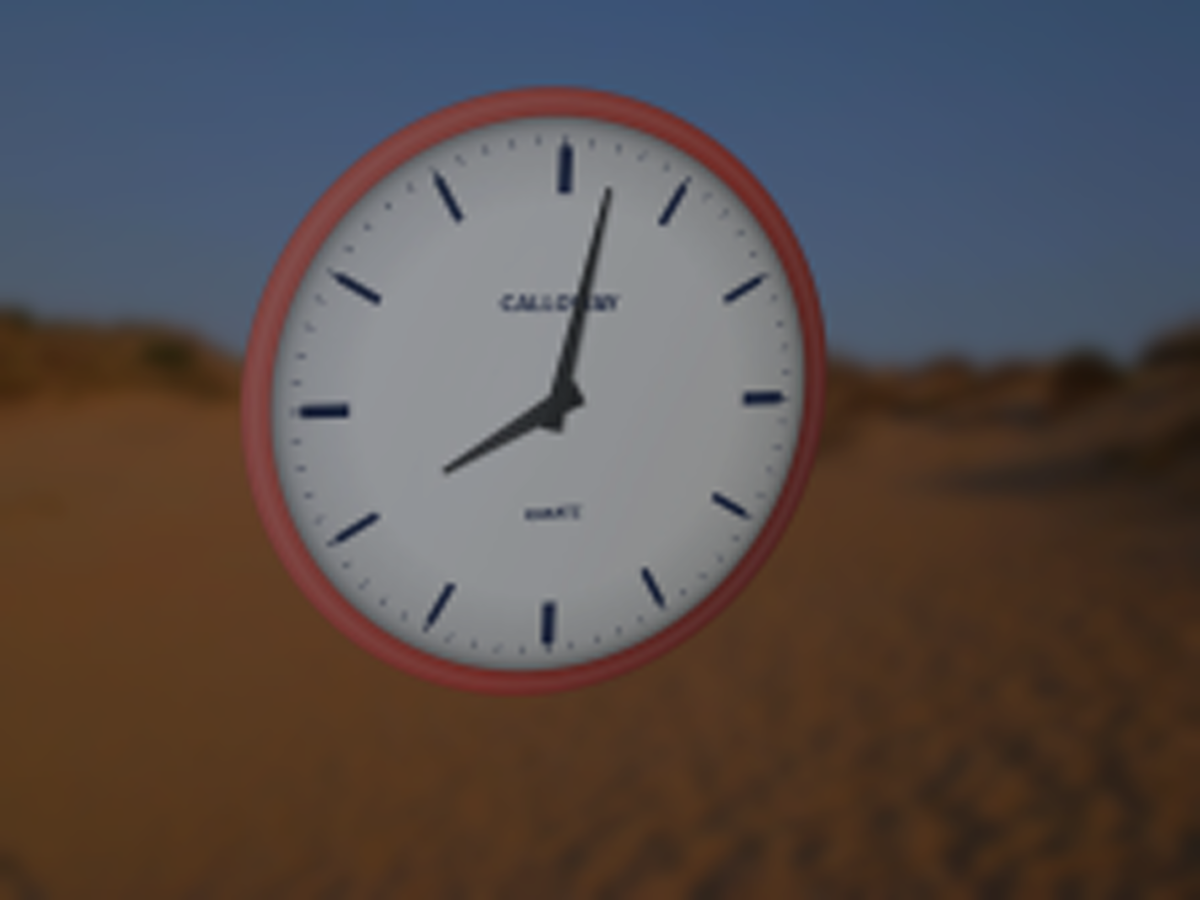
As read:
8.02
